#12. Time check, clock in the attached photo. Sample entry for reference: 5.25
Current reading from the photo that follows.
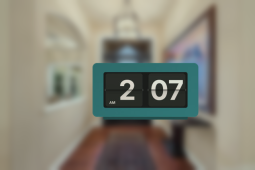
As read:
2.07
